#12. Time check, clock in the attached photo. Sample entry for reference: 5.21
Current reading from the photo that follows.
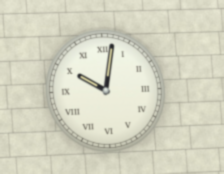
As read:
10.02
